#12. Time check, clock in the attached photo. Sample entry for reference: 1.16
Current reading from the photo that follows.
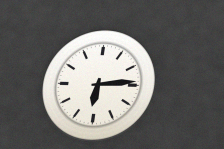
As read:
6.14
